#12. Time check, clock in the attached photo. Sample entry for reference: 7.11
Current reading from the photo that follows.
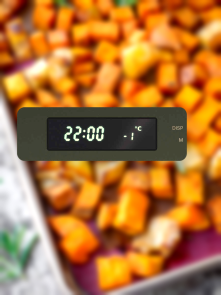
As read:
22.00
